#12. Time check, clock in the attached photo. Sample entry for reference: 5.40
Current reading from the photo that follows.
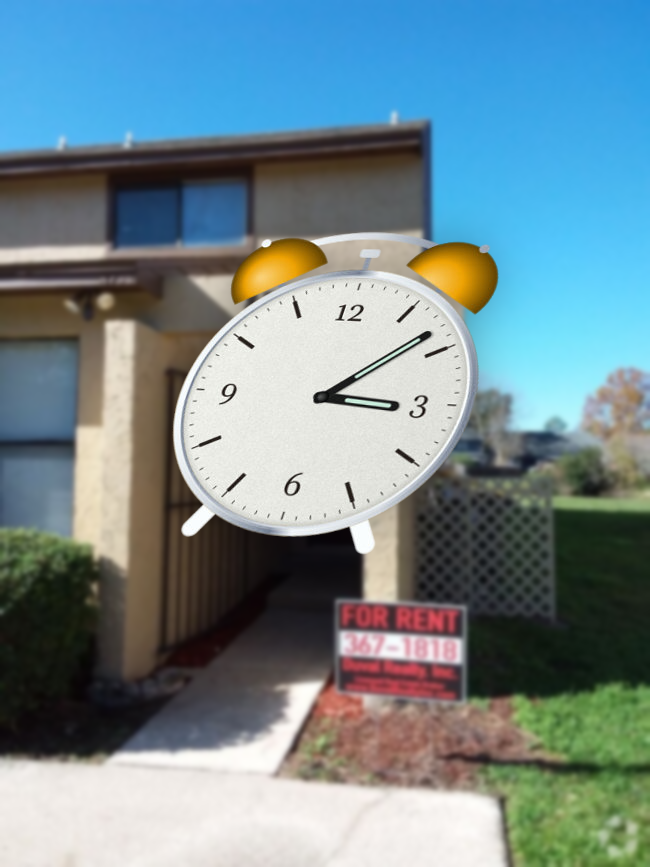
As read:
3.08
